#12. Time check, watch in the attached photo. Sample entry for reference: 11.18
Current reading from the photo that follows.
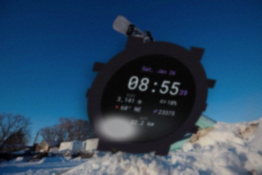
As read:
8.55
